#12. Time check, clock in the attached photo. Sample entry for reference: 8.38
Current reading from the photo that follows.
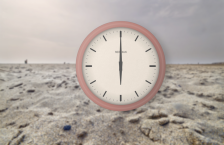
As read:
6.00
